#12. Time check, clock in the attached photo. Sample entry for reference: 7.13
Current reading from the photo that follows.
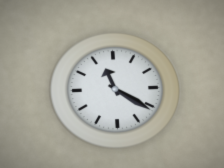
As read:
11.21
